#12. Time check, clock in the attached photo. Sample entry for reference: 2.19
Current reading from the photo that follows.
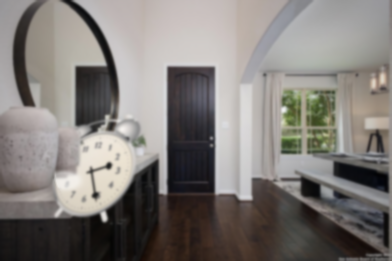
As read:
2.26
